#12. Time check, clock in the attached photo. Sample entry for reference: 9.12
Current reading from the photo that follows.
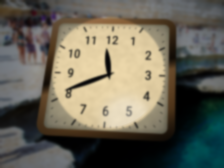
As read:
11.41
